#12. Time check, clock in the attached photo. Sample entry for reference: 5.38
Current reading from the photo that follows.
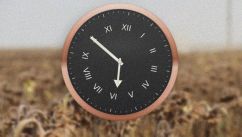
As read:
5.50
